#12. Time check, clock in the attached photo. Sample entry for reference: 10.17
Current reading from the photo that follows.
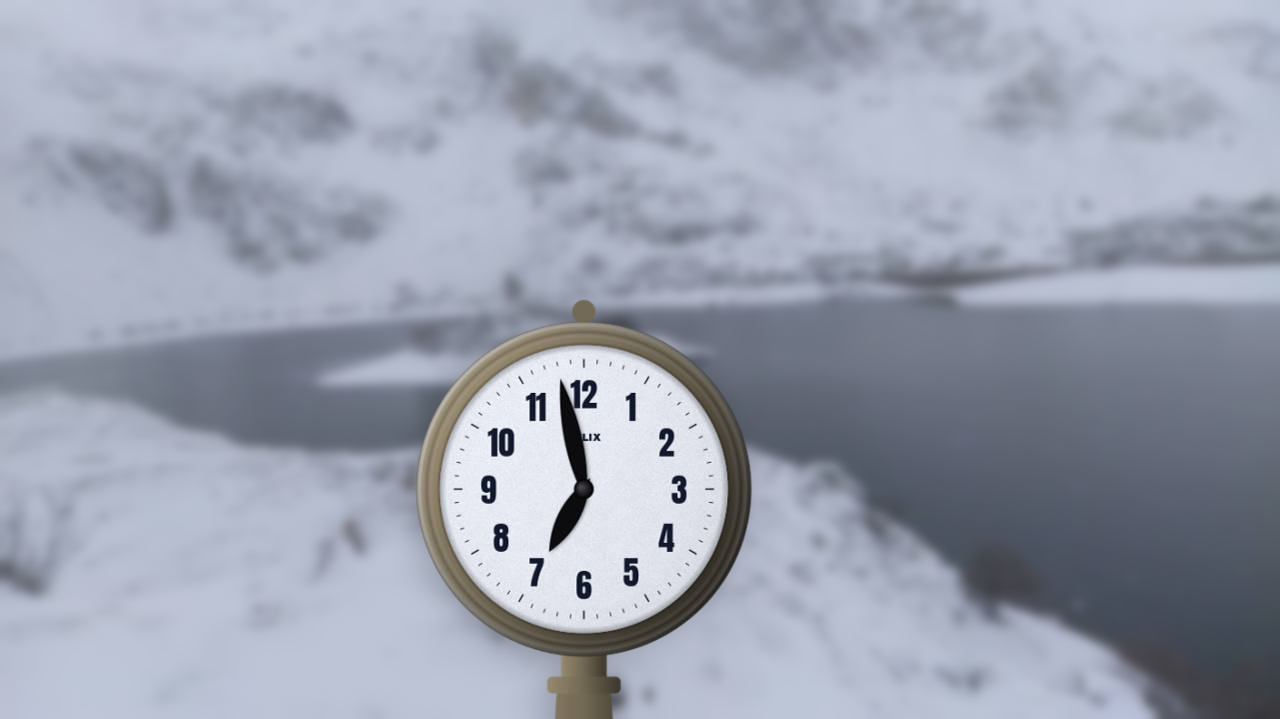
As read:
6.58
